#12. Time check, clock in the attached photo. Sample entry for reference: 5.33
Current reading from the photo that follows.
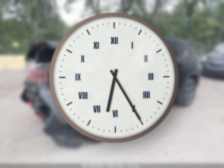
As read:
6.25
